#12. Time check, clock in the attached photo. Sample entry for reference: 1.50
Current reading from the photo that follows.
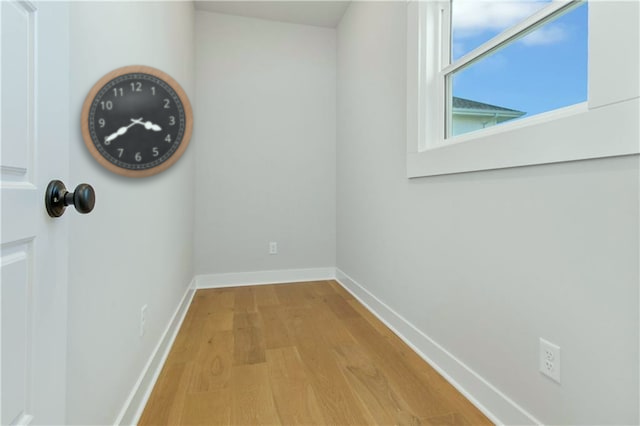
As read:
3.40
